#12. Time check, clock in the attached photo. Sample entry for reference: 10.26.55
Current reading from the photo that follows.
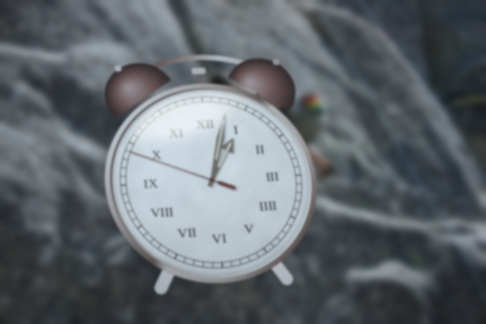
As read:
1.02.49
